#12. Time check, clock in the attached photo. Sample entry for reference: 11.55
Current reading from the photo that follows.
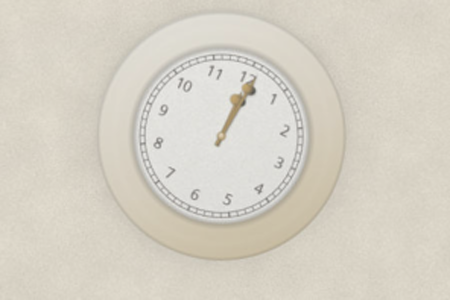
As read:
12.01
